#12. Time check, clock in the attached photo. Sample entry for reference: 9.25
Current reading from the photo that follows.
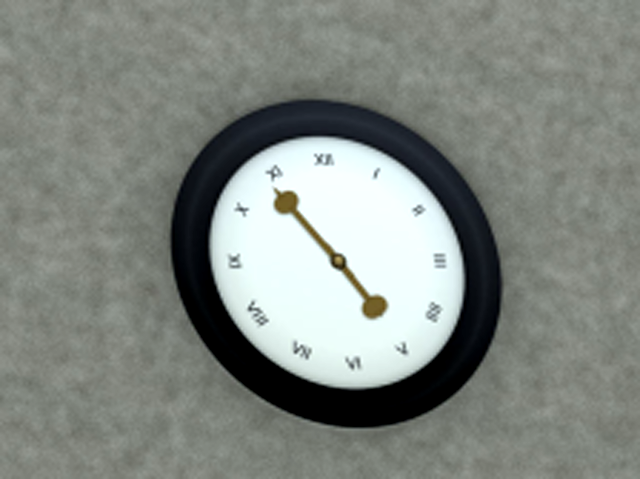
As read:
4.54
